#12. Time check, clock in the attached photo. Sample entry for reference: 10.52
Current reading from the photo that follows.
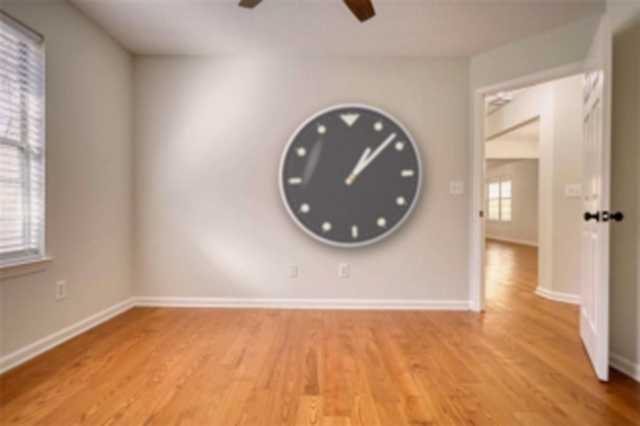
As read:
1.08
